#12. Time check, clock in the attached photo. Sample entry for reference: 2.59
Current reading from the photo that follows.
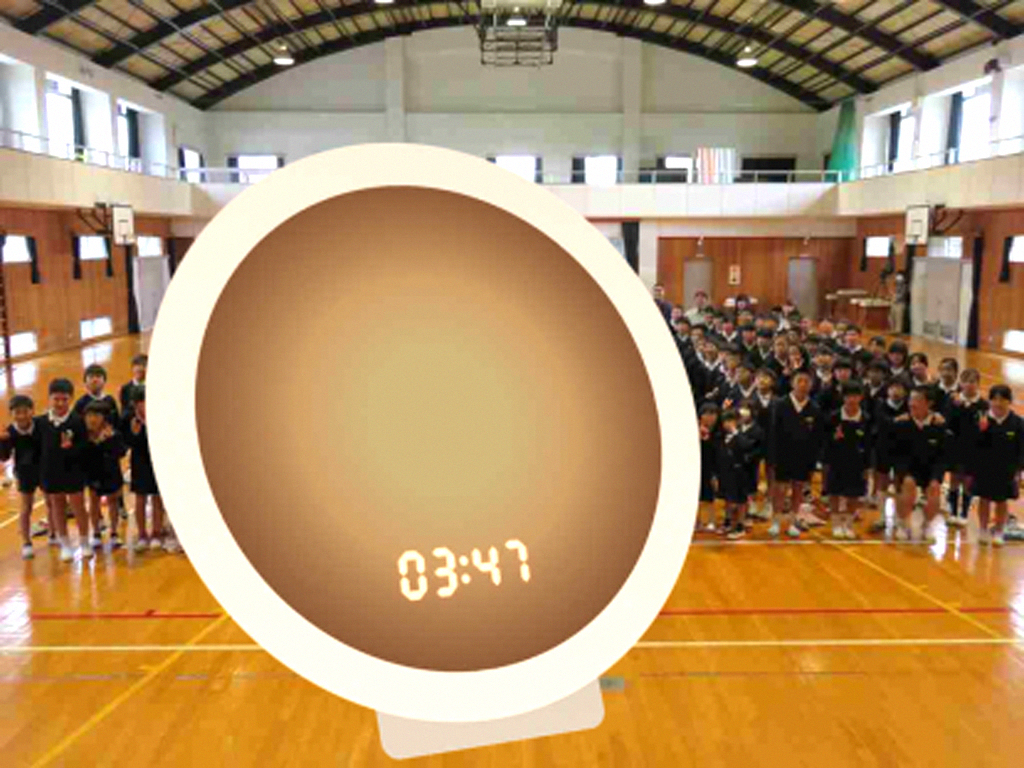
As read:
3.47
